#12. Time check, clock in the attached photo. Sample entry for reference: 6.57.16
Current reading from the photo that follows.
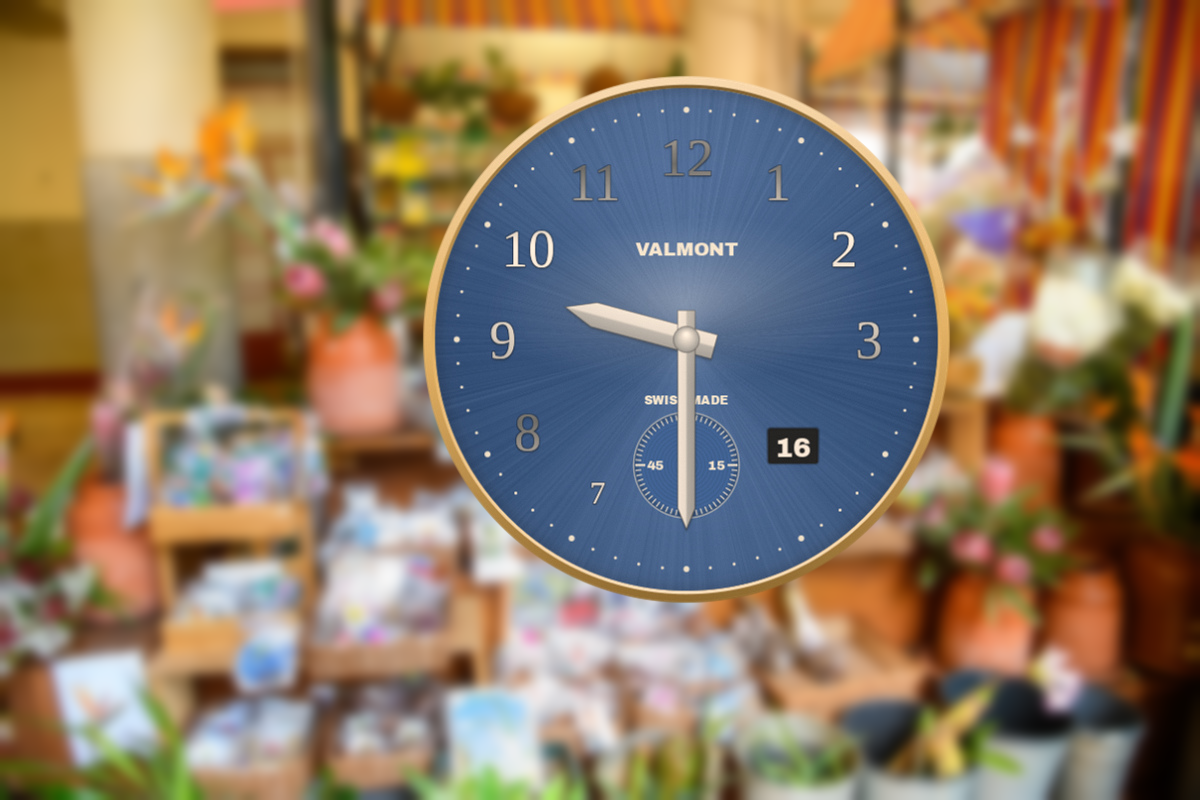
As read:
9.30.00
